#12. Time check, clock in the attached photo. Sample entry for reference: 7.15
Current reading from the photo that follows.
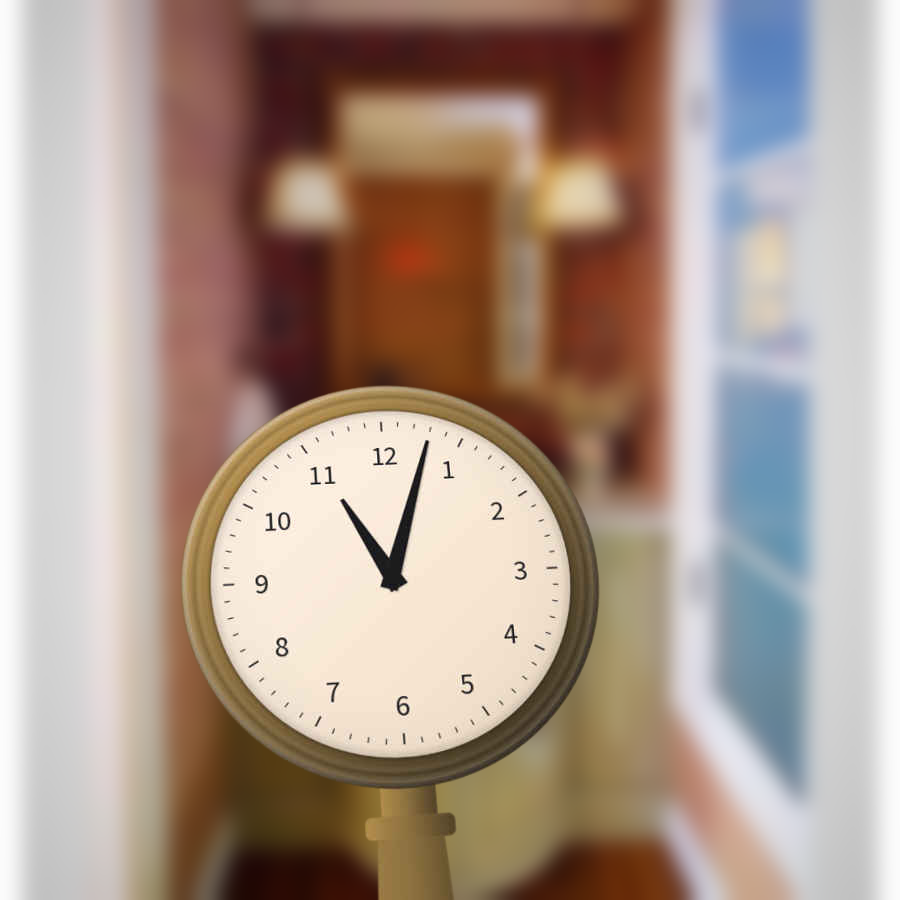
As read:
11.03
